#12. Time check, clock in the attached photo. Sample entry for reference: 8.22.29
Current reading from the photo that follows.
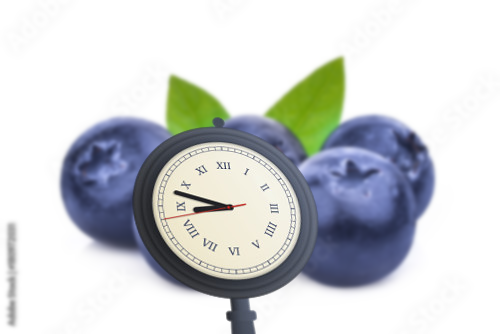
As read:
8.47.43
